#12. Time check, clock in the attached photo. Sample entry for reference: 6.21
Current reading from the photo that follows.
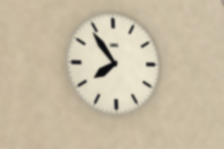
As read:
7.54
